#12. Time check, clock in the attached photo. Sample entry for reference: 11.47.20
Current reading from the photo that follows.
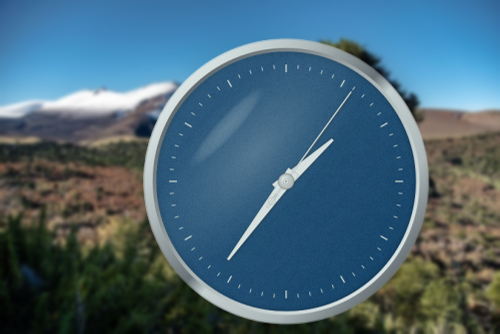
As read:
1.36.06
